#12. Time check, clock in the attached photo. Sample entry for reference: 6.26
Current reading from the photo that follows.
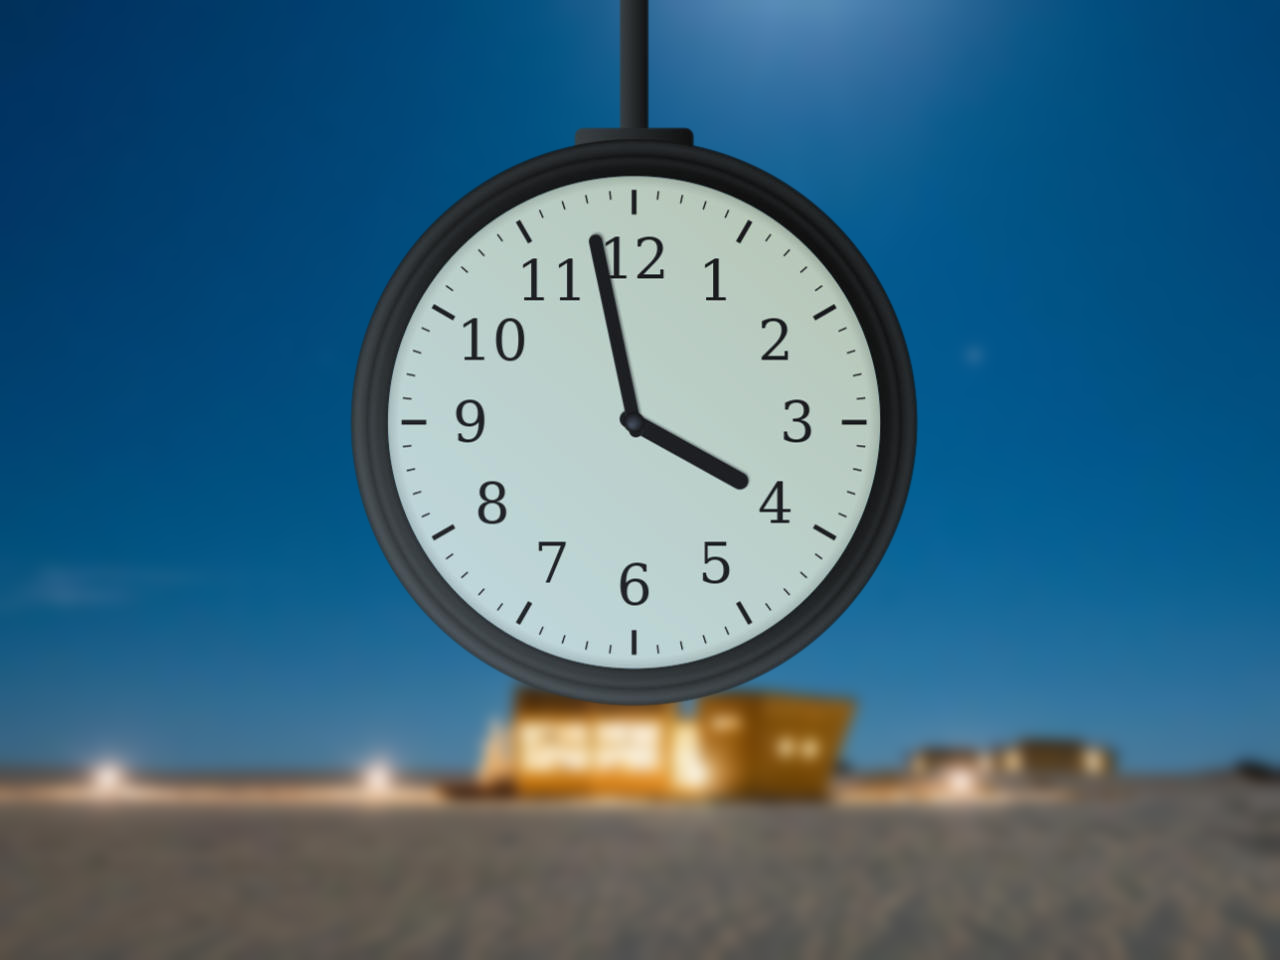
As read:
3.58
